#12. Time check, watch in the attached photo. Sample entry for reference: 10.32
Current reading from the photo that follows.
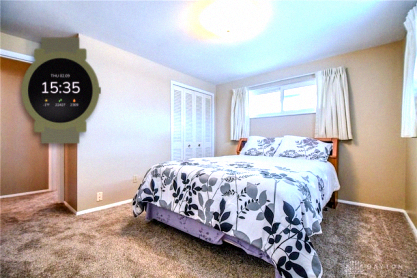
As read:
15.35
